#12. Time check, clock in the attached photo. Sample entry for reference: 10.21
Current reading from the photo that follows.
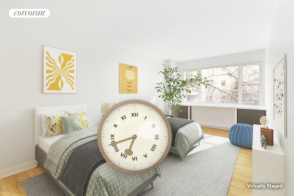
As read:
6.42
